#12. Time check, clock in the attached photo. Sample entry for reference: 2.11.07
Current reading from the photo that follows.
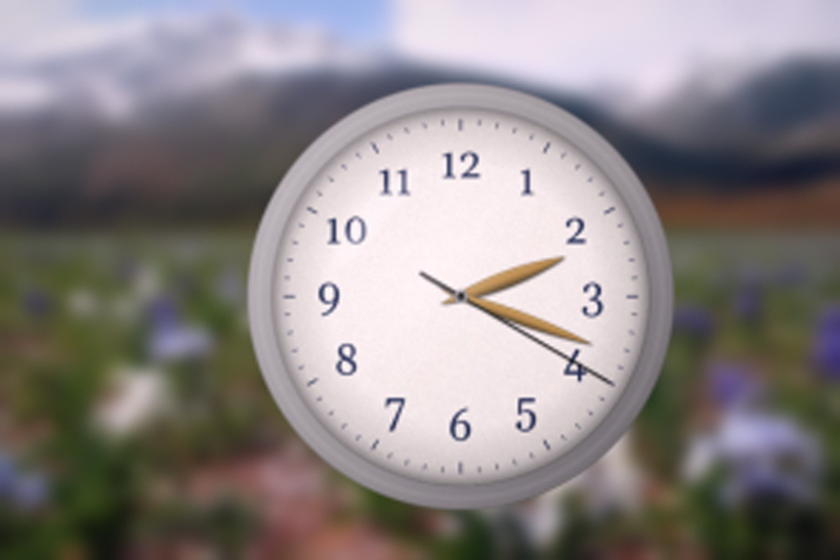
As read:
2.18.20
